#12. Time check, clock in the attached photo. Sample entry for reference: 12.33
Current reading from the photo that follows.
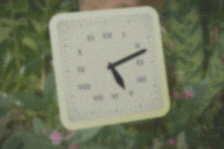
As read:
5.12
